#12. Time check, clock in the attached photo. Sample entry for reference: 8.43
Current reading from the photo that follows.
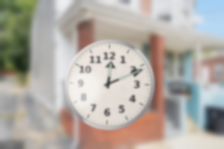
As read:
12.11
